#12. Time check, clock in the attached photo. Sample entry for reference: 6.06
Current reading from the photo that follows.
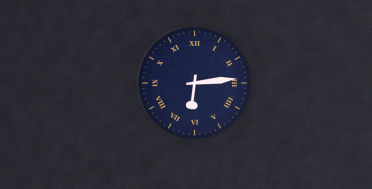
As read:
6.14
